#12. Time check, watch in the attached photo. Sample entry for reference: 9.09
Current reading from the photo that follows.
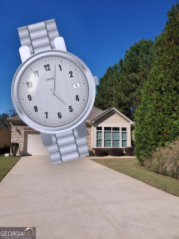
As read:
5.03
